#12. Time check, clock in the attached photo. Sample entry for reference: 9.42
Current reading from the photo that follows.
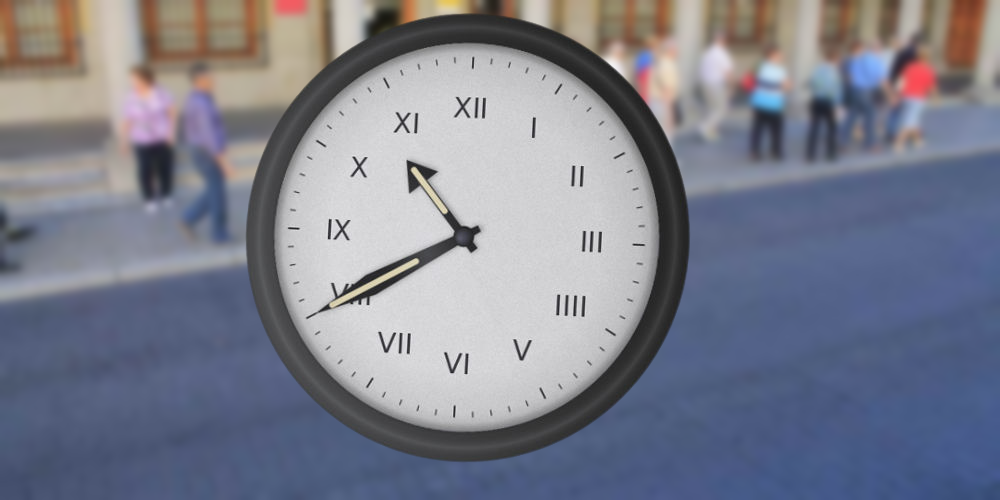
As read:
10.40
